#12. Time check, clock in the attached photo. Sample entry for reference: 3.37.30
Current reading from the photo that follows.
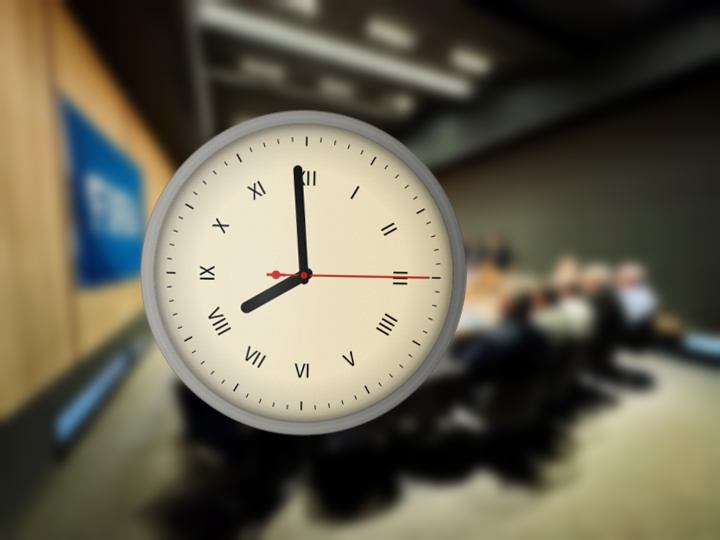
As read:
7.59.15
